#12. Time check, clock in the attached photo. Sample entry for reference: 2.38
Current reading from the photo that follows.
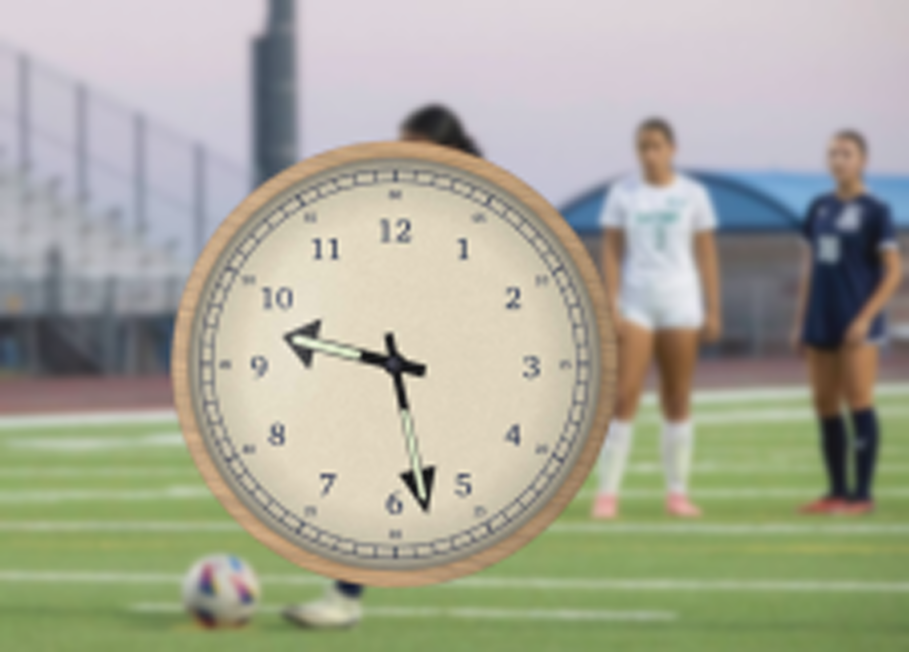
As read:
9.28
